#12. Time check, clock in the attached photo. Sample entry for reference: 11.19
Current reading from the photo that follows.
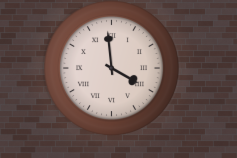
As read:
3.59
